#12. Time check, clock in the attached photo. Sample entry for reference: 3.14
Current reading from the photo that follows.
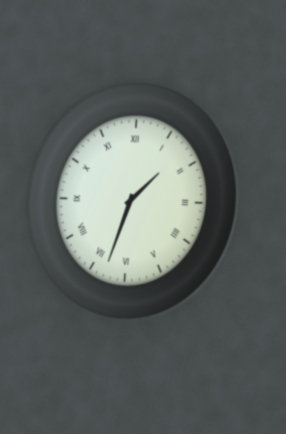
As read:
1.33
